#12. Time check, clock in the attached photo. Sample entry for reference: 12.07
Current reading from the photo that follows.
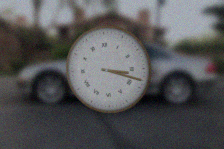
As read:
3.18
